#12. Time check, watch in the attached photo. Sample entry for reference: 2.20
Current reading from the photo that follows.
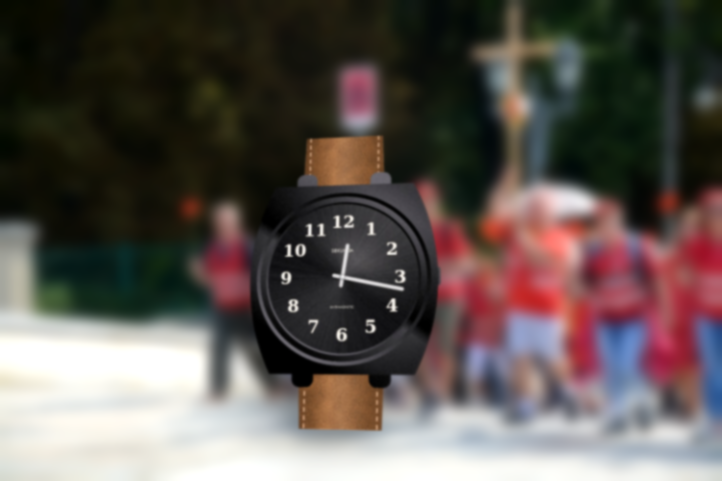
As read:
12.17
